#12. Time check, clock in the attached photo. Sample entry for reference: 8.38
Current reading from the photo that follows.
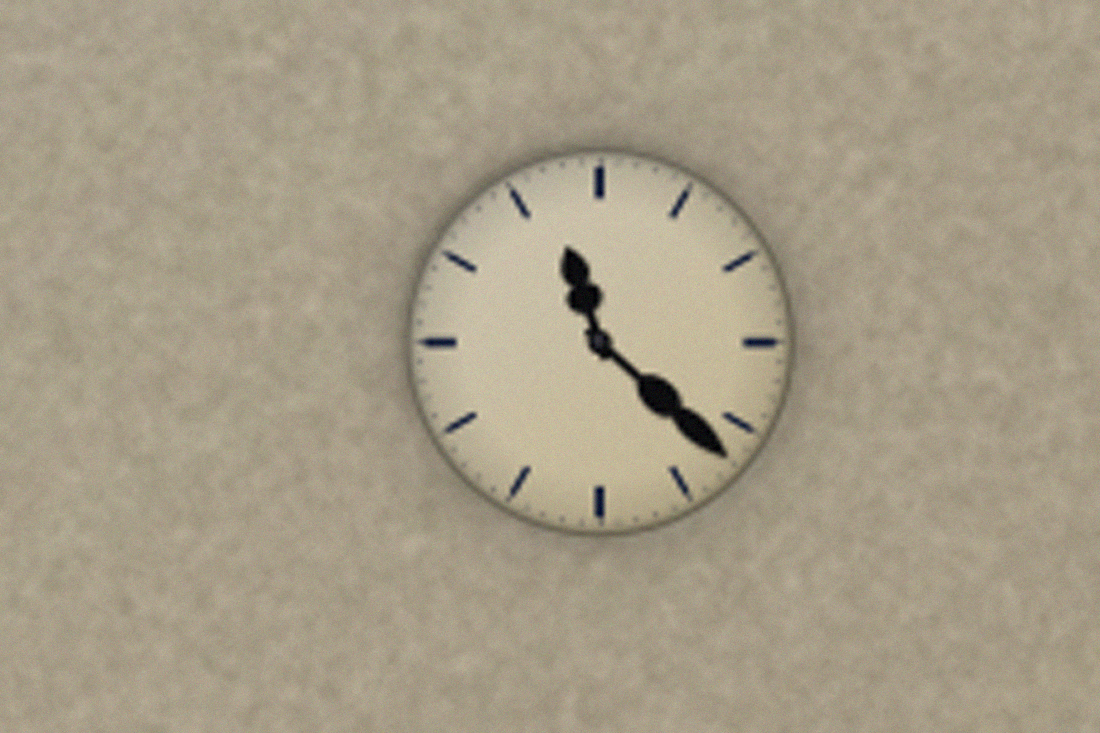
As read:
11.22
